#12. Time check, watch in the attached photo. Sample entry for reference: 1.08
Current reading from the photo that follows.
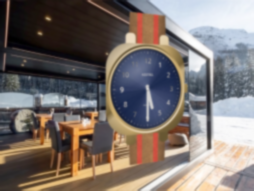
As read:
5.30
